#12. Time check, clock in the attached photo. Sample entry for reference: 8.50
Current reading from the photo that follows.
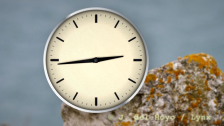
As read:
2.44
